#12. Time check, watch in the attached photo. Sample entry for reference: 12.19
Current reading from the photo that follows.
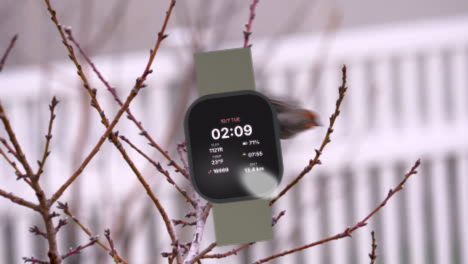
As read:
2.09
